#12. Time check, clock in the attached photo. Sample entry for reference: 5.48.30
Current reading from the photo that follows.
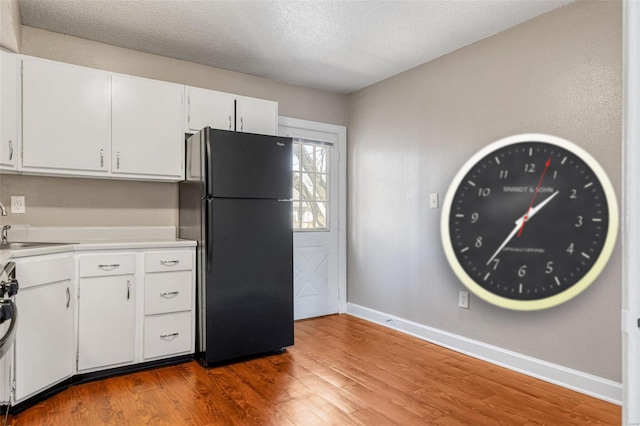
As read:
1.36.03
